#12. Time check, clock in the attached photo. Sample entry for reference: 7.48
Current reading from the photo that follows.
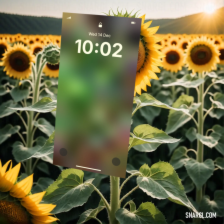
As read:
10.02
